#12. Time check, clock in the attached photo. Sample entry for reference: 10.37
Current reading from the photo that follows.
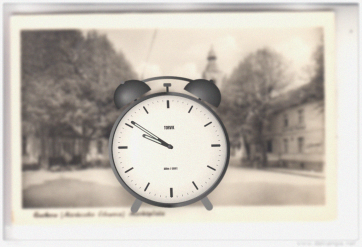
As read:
9.51
